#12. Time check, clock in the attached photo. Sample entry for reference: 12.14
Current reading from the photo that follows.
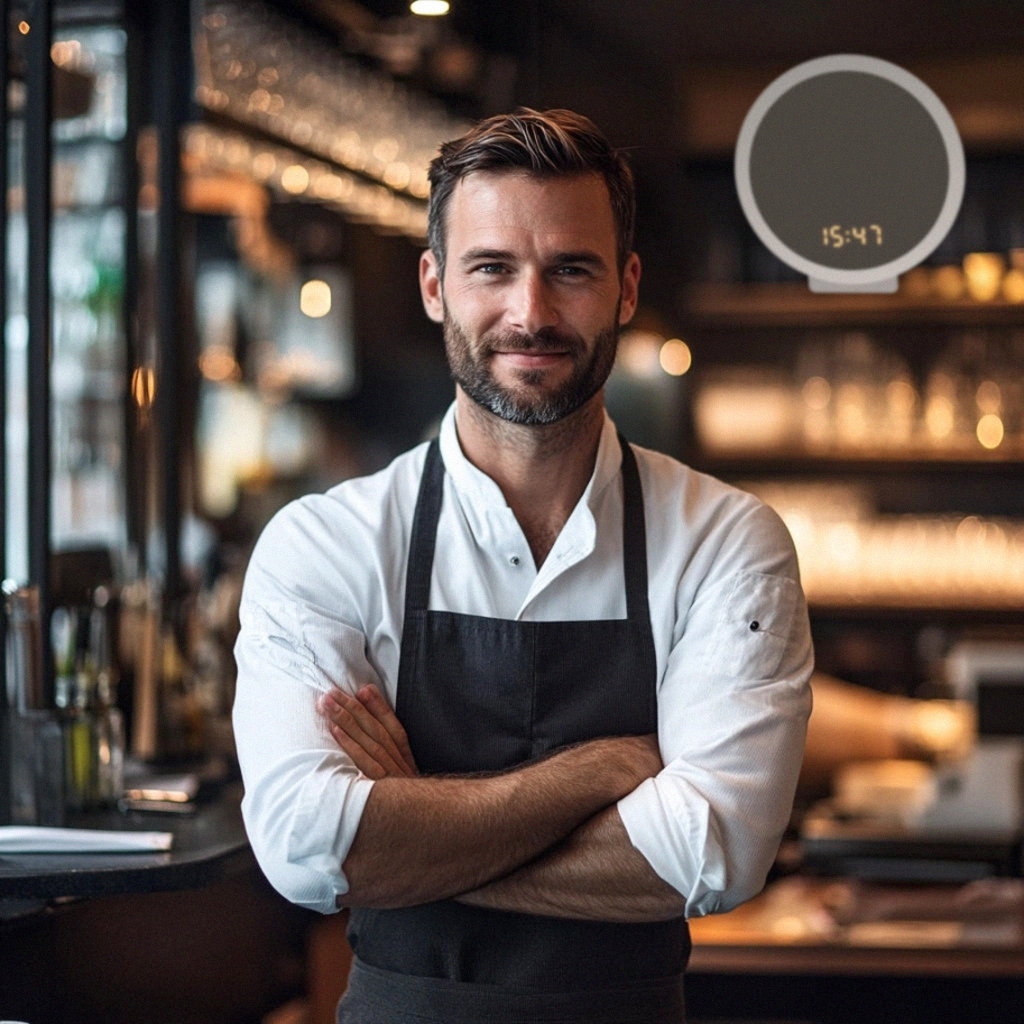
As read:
15.47
